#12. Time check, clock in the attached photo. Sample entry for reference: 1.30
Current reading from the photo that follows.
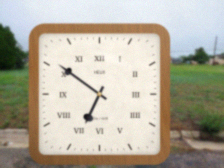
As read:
6.51
